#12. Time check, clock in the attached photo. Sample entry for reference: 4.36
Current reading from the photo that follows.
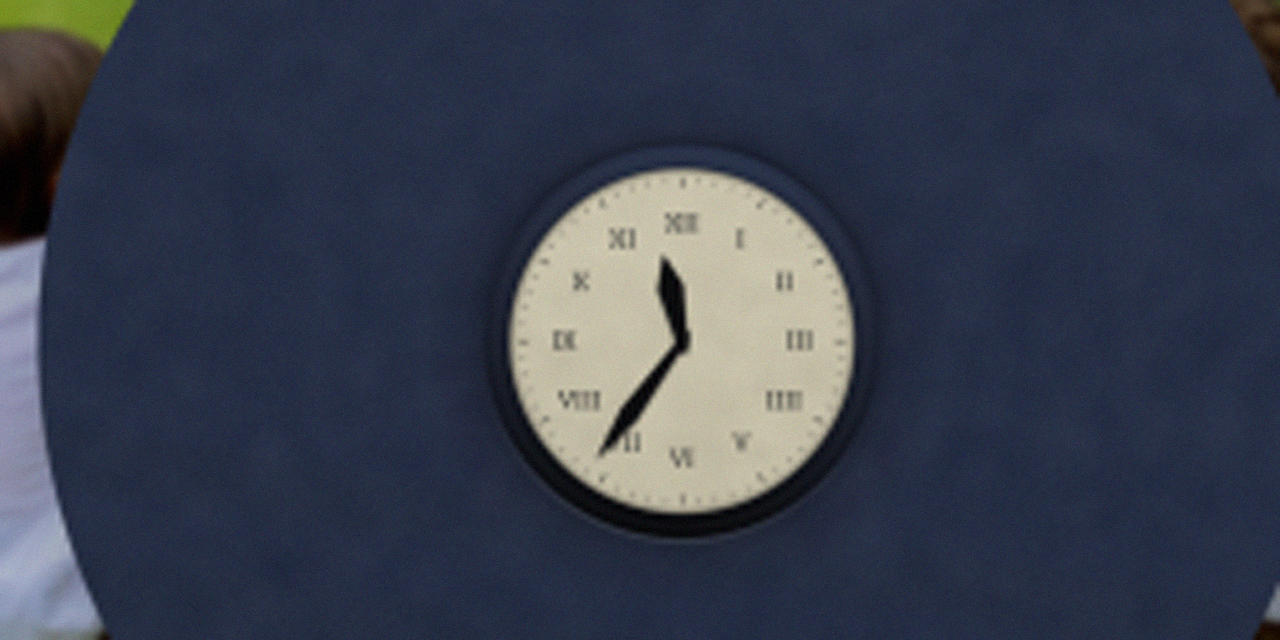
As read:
11.36
